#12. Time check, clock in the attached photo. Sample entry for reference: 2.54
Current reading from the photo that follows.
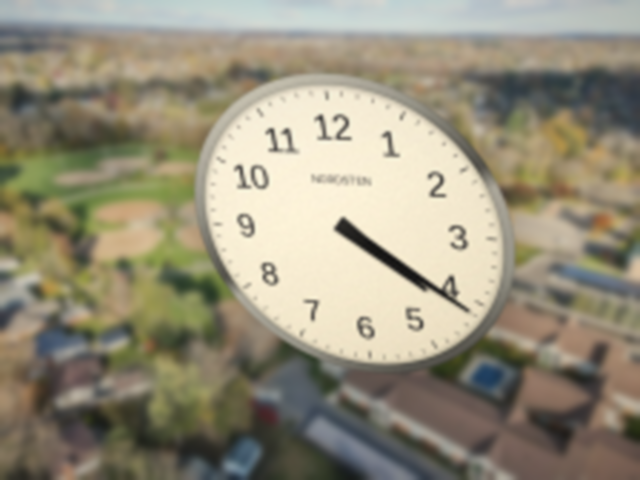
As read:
4.21
